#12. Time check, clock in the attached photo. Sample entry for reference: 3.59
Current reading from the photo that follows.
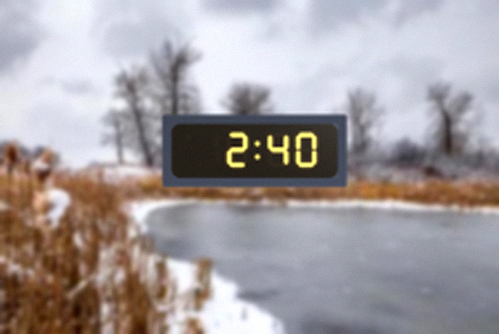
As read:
2.40
